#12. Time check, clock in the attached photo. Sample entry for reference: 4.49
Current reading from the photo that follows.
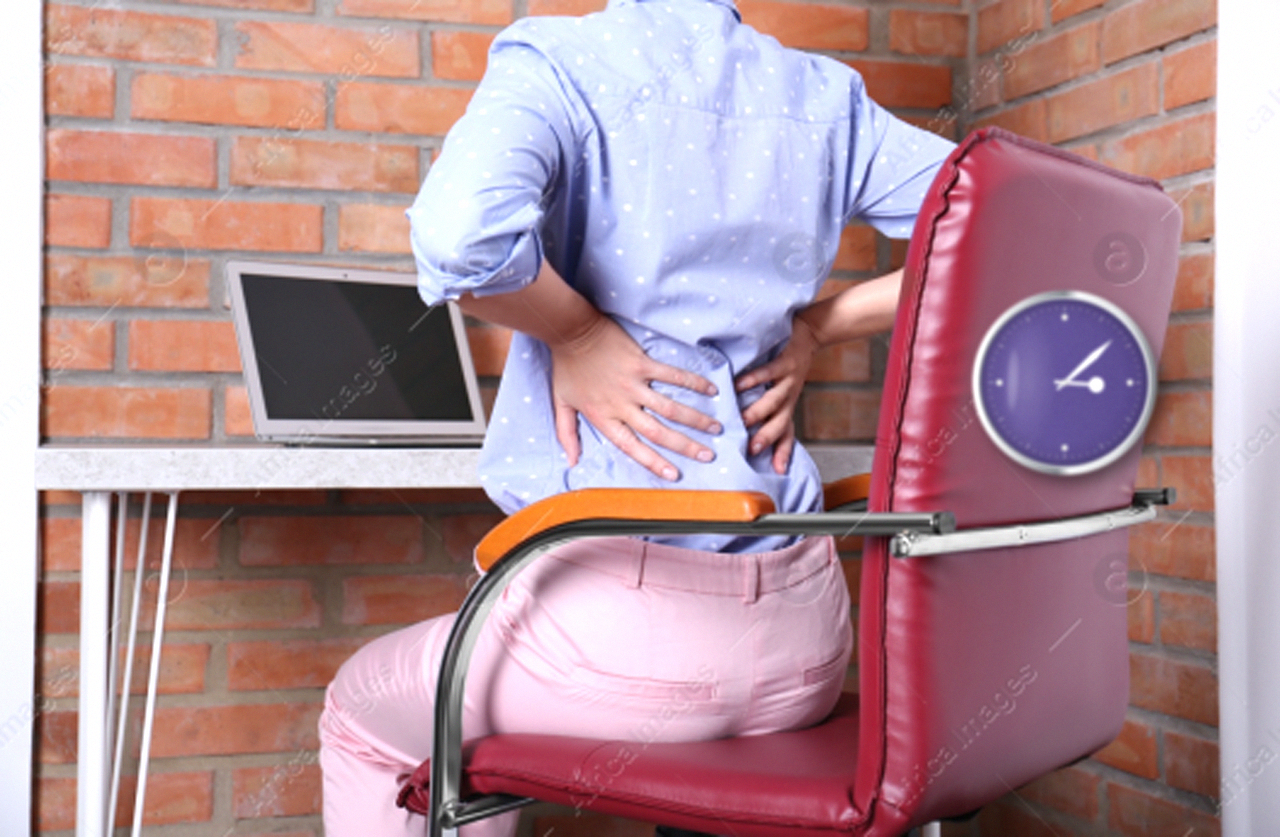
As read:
3.08
